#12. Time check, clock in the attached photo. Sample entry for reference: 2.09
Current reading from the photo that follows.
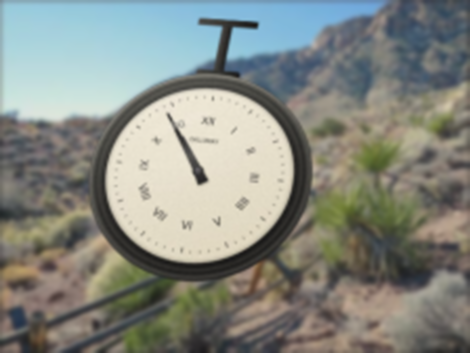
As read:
10.54
